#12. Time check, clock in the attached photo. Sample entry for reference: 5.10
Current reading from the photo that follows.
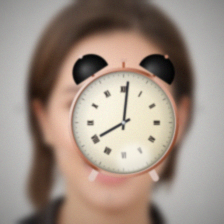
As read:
8.01
